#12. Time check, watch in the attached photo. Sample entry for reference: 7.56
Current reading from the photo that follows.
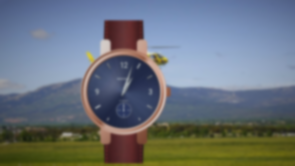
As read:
1.03
